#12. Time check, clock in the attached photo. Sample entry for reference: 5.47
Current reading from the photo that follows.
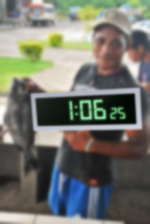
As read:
1.06
